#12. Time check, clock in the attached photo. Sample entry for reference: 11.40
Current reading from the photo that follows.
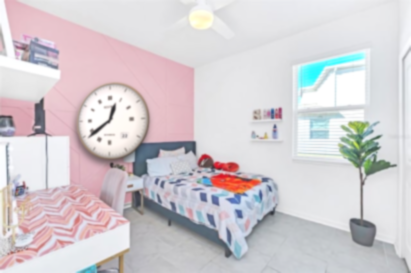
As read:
12.39
